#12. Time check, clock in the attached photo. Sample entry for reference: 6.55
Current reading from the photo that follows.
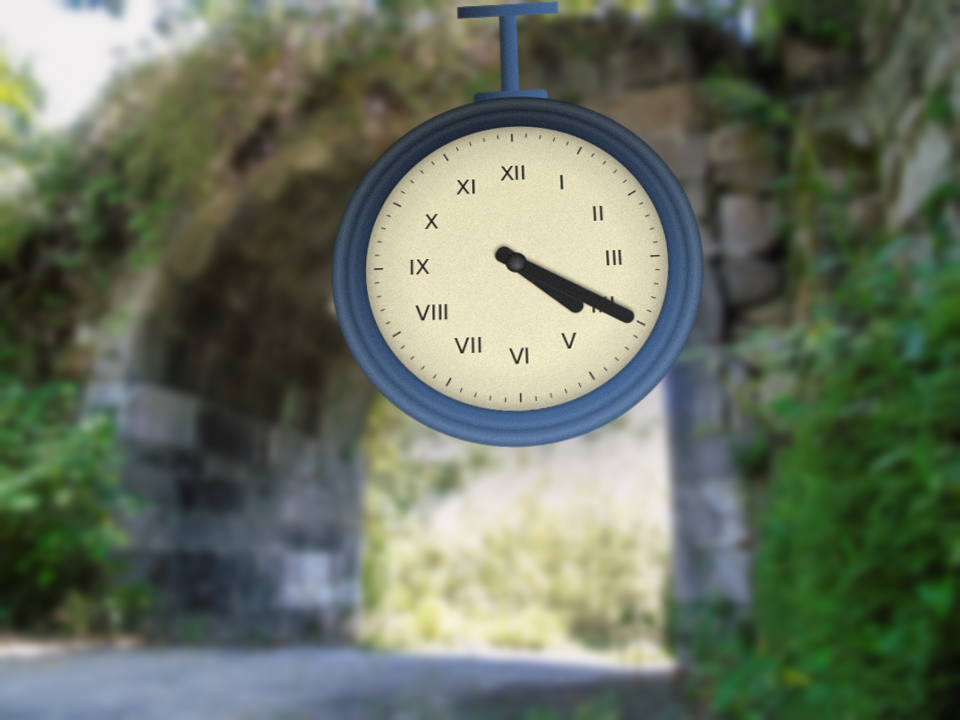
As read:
4.20
